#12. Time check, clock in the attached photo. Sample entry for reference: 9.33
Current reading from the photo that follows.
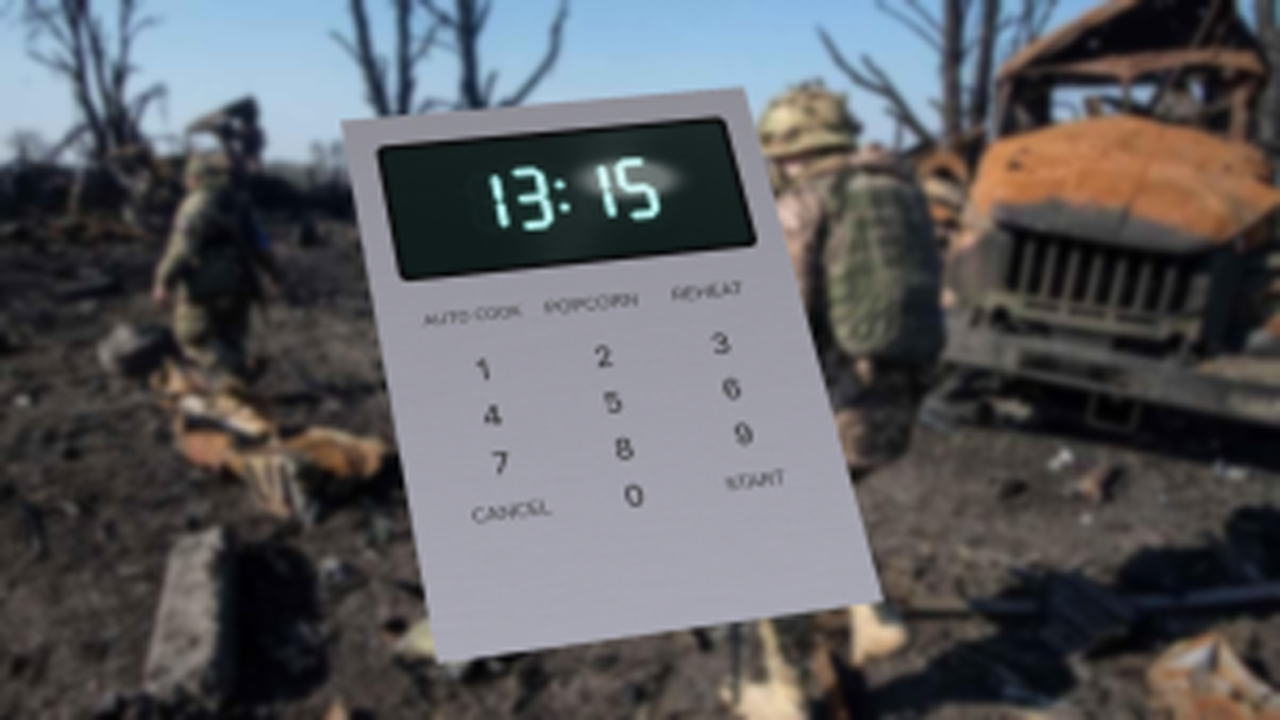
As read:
13.15
